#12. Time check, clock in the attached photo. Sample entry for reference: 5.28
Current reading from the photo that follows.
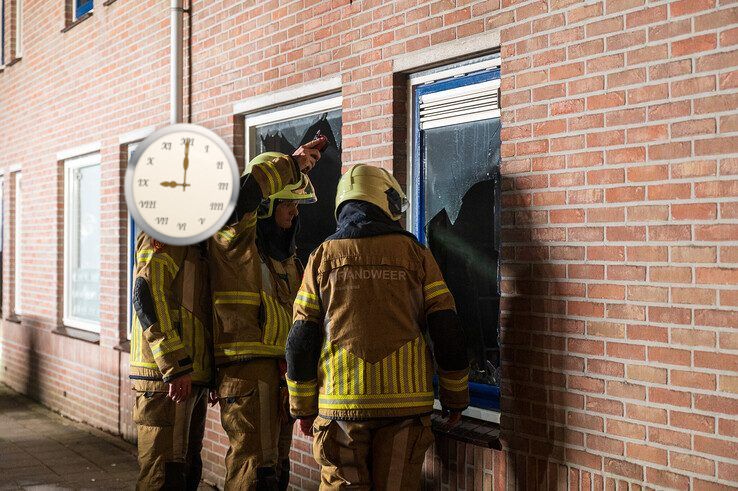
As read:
9.00
